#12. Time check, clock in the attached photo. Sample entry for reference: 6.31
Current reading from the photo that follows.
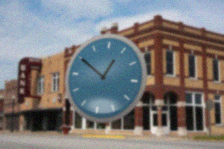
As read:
12.50
